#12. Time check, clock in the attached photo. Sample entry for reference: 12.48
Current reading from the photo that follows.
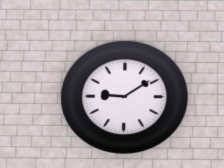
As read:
9.09
